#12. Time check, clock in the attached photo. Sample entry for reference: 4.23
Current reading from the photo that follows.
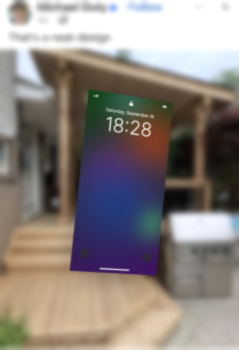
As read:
18.28
